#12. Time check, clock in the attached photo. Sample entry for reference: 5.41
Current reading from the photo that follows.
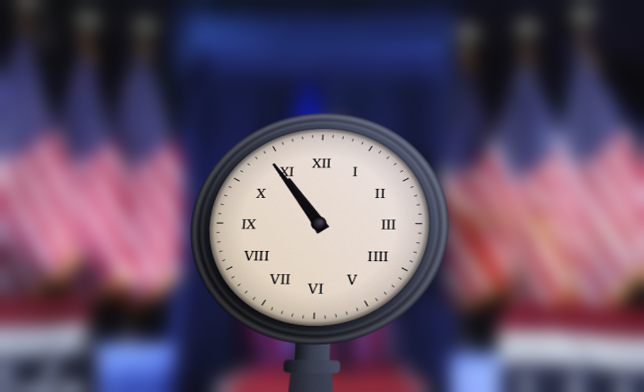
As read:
10.54
